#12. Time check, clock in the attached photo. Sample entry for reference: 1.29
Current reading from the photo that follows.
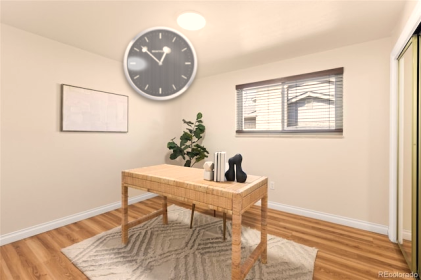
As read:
12.52
